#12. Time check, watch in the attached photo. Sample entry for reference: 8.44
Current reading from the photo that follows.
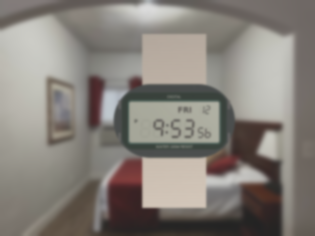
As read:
9.53
